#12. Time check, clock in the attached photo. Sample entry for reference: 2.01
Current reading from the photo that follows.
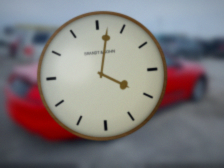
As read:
4.02
